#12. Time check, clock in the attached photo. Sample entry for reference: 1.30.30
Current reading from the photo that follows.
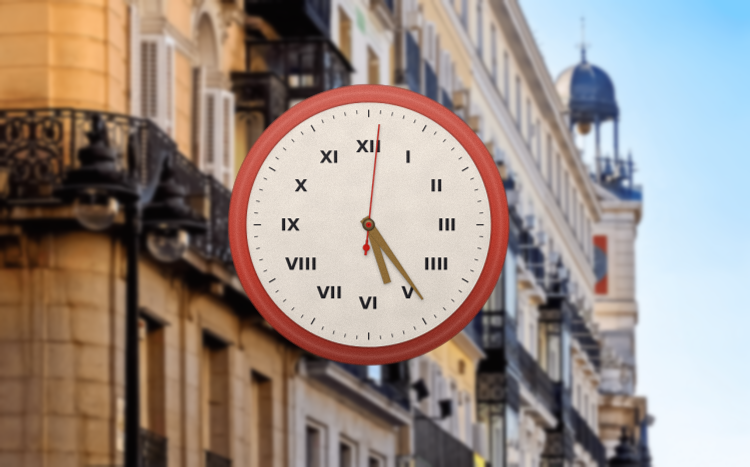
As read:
5.24.01
